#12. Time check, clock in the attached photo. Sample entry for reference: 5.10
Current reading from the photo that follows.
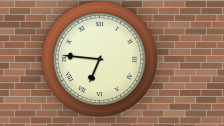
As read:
6.46
